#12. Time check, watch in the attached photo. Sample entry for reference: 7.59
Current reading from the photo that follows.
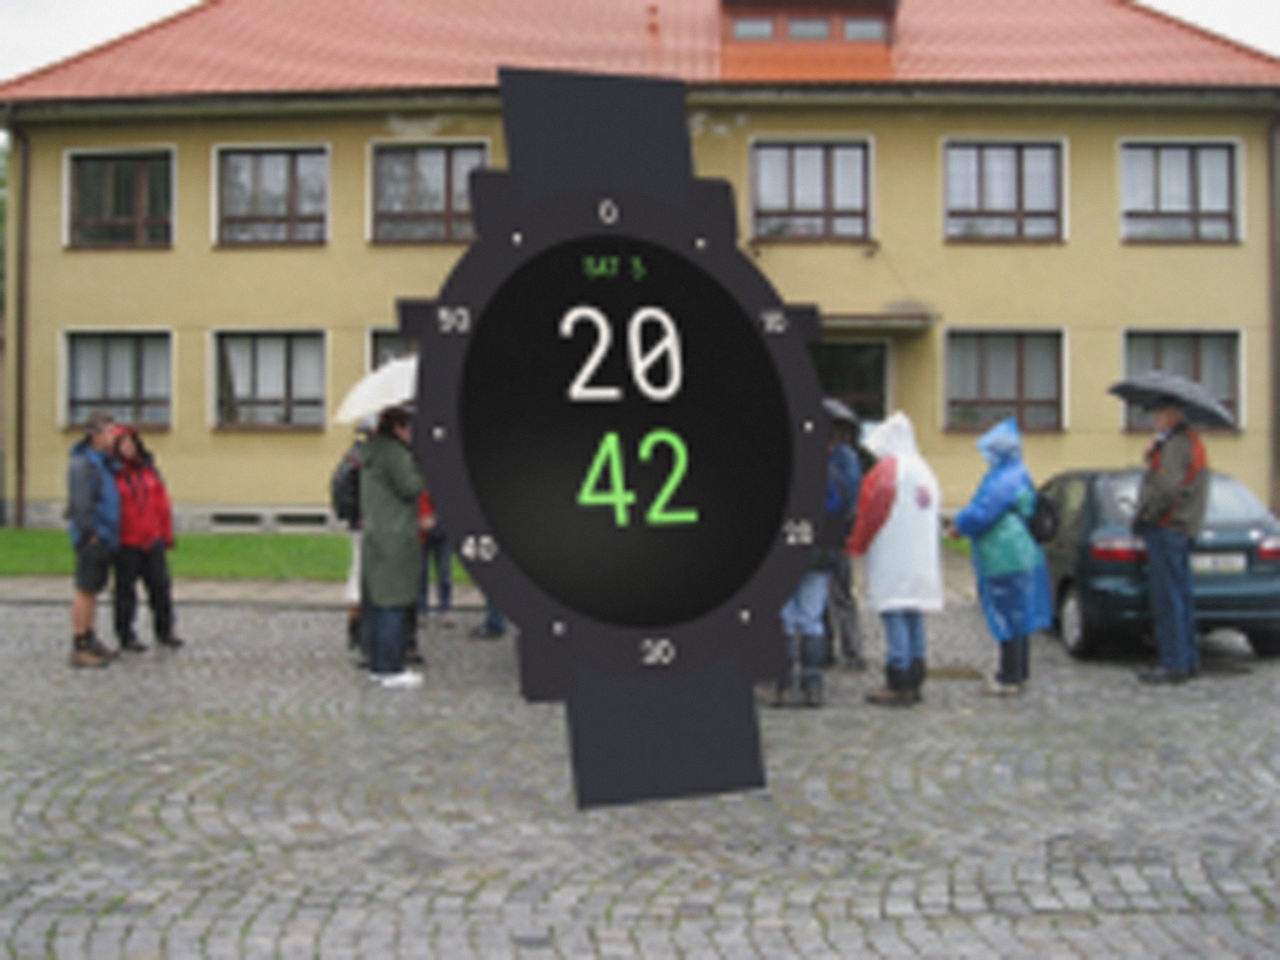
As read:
20.42
